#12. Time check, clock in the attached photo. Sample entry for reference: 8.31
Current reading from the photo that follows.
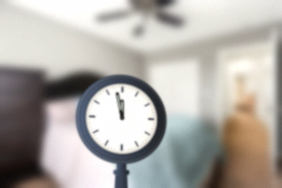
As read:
11.58
